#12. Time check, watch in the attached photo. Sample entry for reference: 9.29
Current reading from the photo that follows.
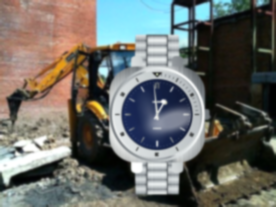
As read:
12.59
